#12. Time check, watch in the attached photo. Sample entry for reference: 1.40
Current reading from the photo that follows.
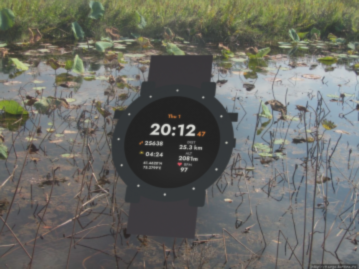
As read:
20.12
